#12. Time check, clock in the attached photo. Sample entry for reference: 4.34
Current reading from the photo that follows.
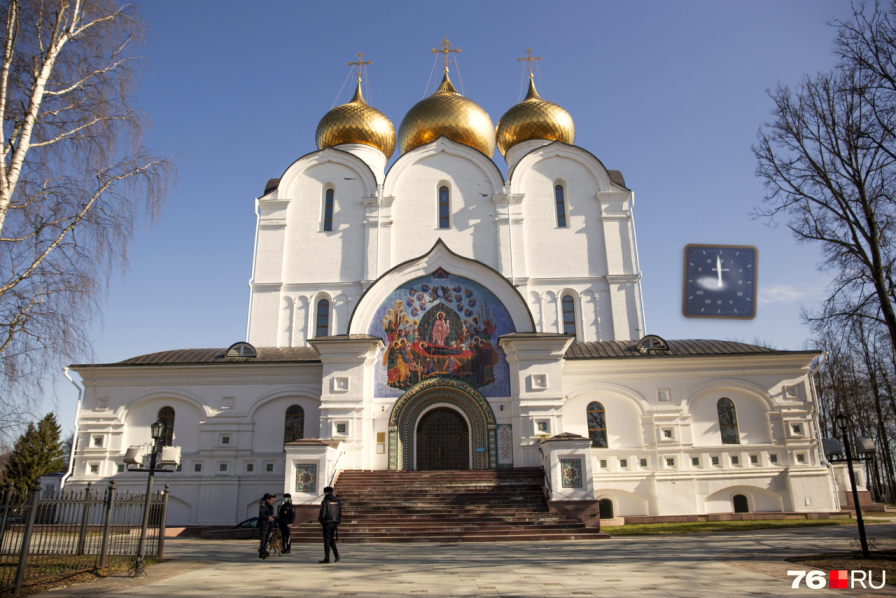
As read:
11.59
